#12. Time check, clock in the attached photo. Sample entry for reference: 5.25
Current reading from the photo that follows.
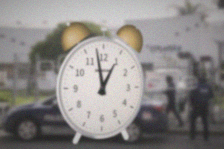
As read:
12.58
